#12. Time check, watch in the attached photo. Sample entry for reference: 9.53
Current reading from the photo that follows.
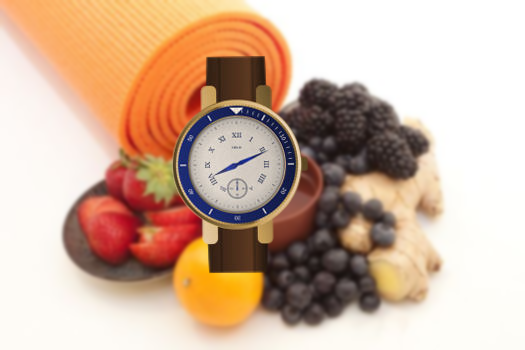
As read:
8.11
